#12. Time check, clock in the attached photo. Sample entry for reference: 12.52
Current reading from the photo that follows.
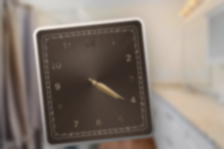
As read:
4.21
